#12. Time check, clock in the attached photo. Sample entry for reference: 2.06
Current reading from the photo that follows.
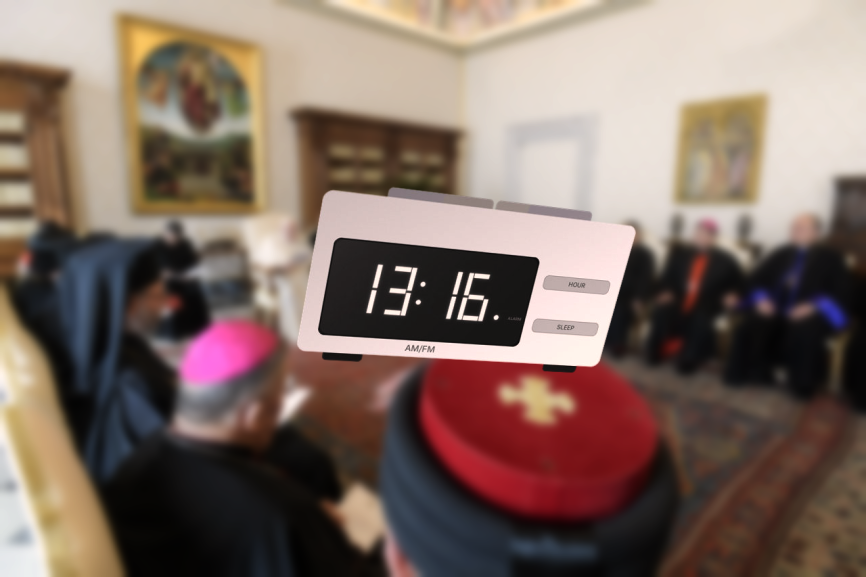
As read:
13.16
